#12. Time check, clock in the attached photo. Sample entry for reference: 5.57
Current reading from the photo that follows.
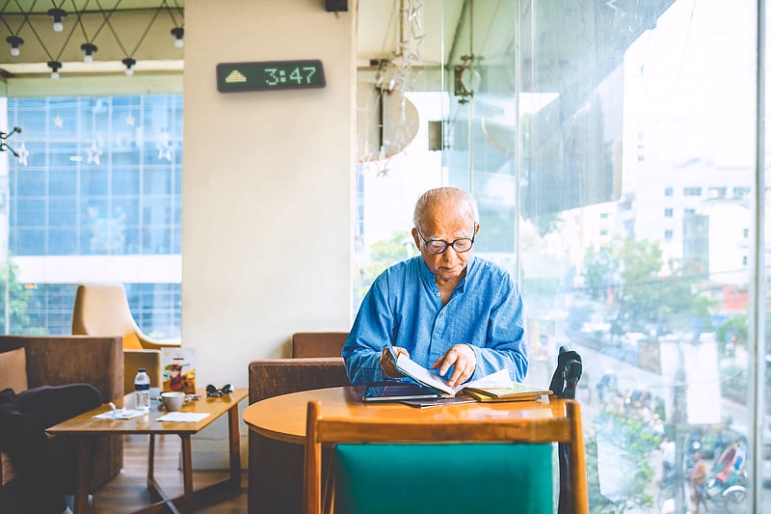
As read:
3.47
